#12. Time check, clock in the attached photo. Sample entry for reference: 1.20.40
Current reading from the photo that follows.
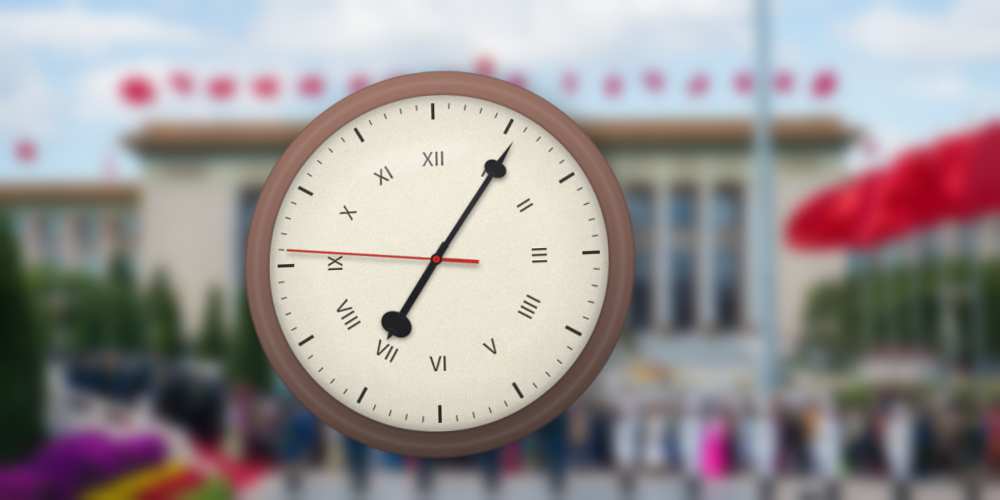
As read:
7.05.46
